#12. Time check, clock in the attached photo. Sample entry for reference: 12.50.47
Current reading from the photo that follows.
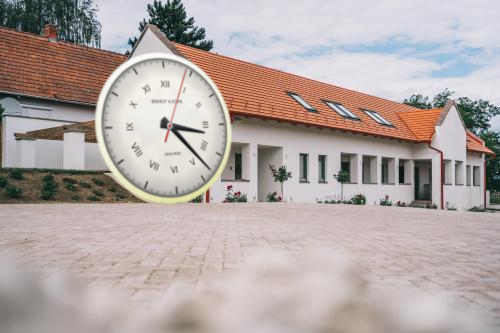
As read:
3.23.04
